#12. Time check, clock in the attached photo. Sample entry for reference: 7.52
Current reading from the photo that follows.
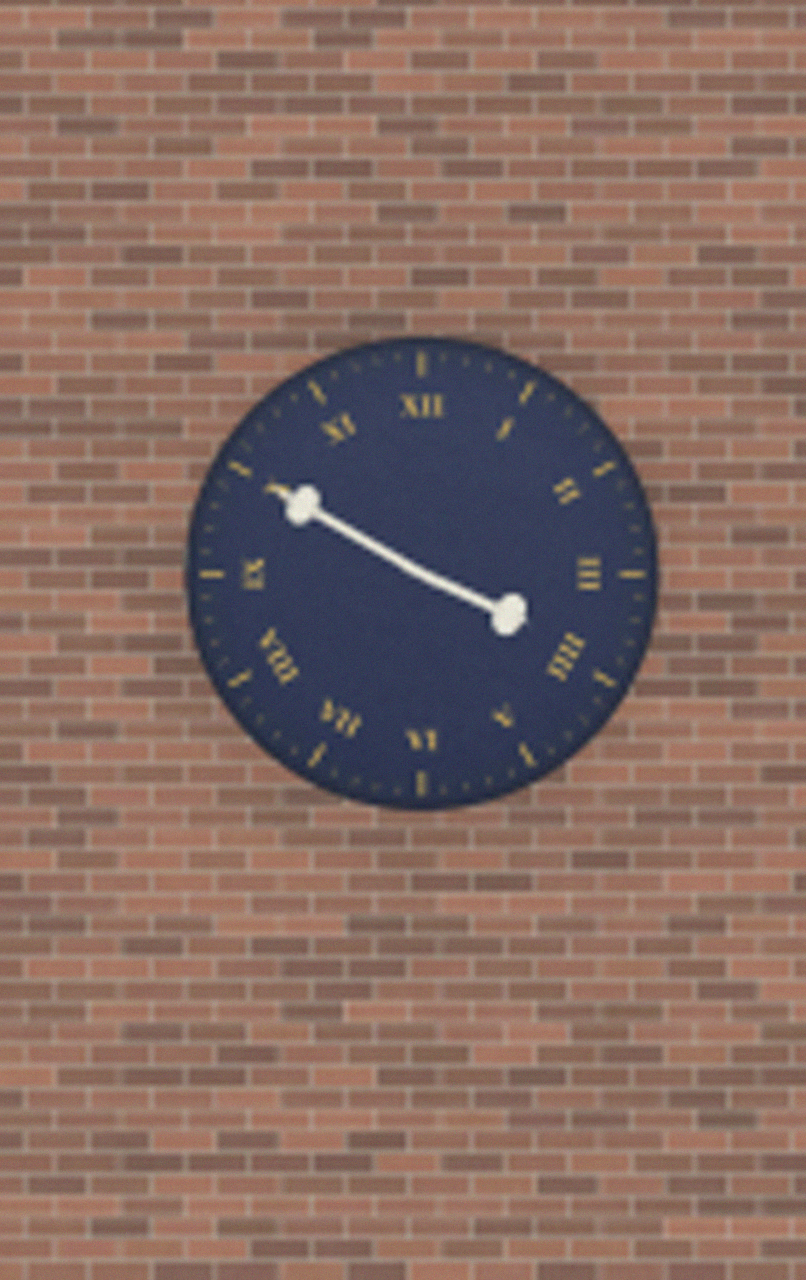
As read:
3.50
